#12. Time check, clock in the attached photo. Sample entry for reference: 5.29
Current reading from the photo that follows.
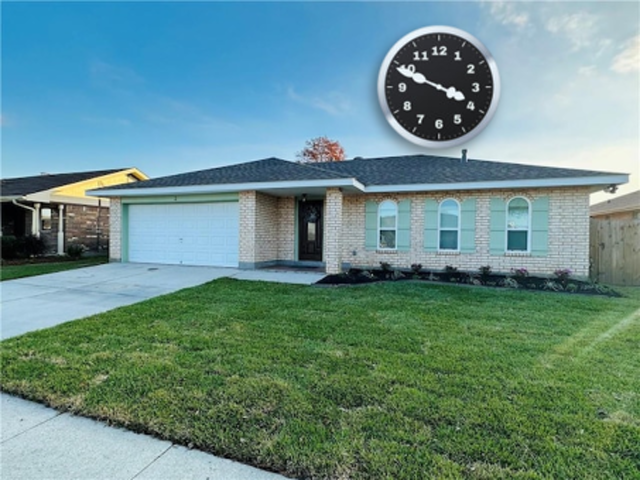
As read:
3.49
